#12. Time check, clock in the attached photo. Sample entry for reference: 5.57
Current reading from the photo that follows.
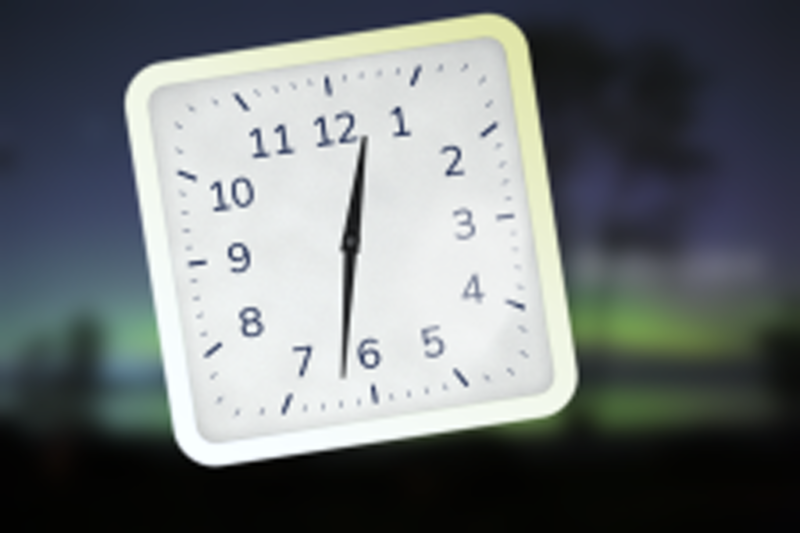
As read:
12.32
